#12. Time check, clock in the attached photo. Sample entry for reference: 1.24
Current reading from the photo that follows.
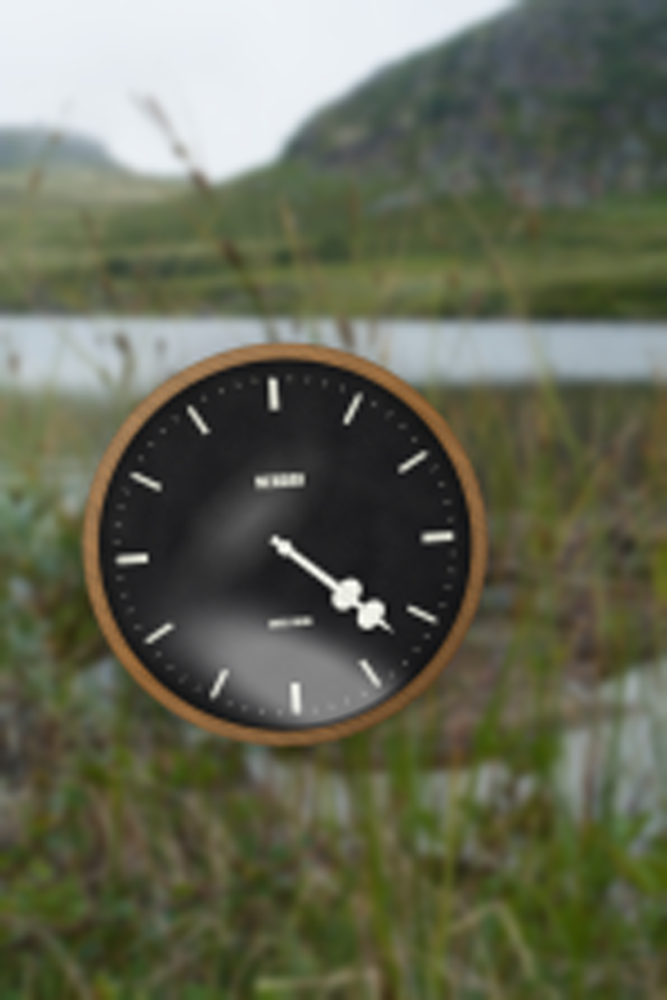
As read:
4.22
